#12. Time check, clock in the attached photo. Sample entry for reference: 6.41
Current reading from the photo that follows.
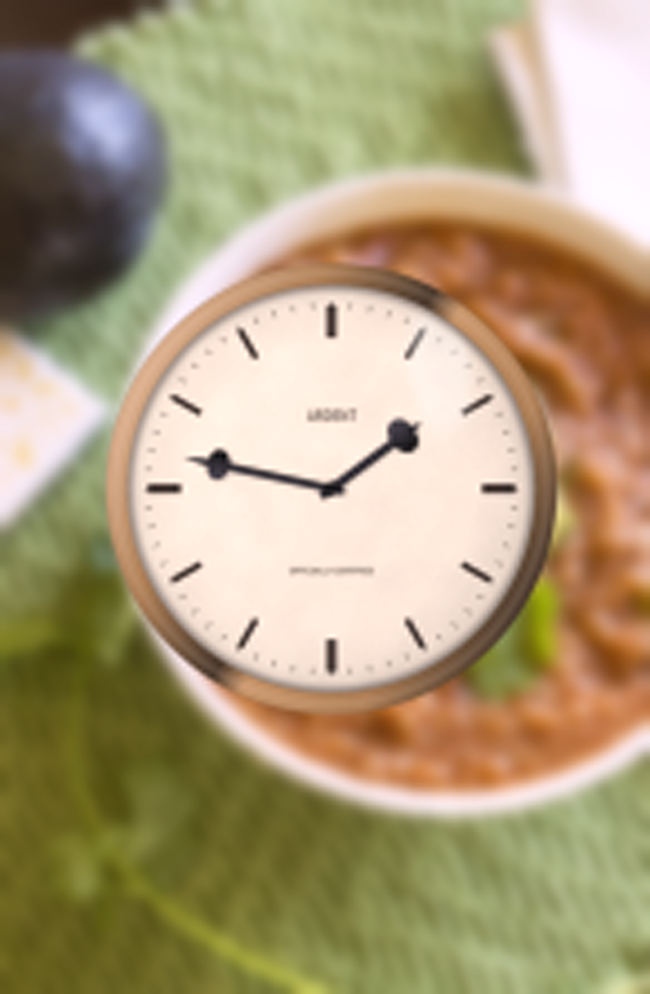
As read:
1.47
